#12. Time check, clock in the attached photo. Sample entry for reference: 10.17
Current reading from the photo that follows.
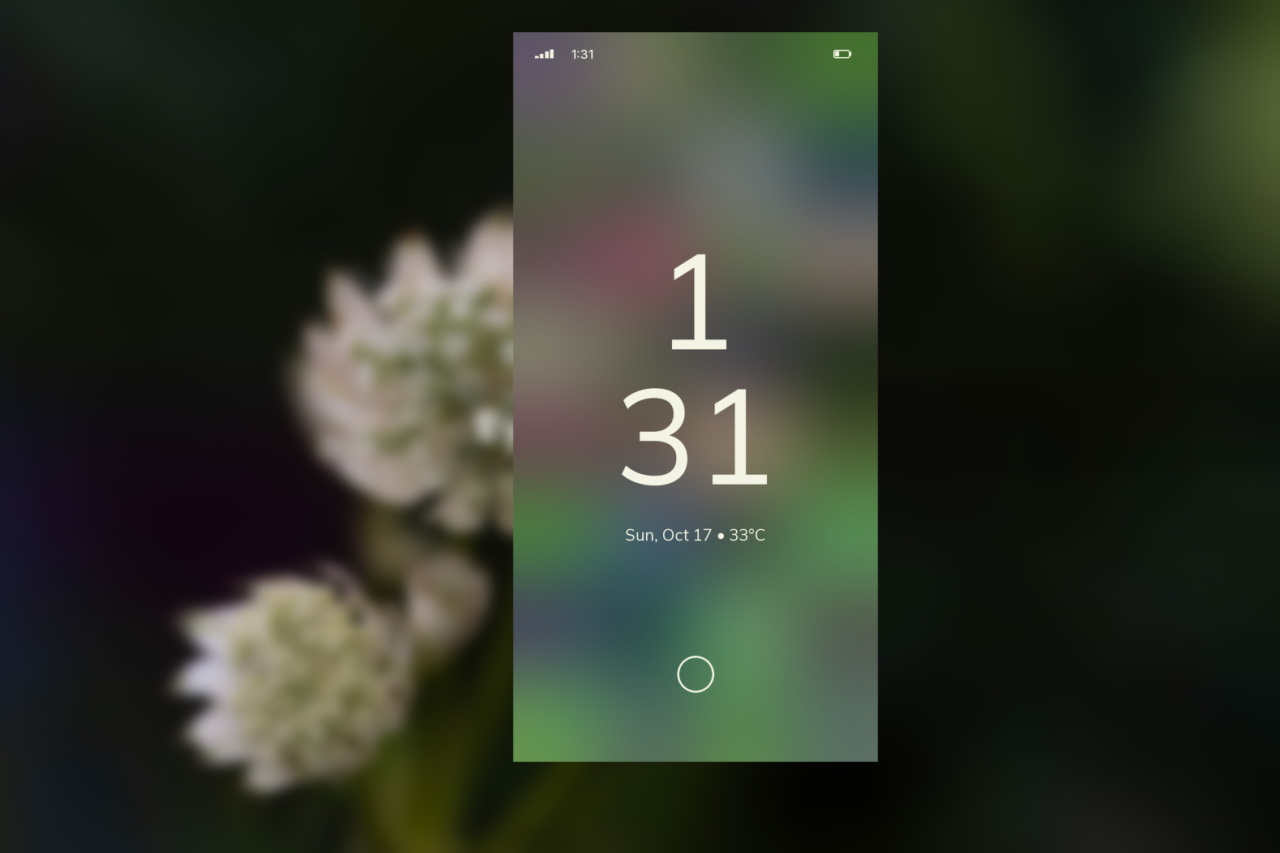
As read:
1.31
